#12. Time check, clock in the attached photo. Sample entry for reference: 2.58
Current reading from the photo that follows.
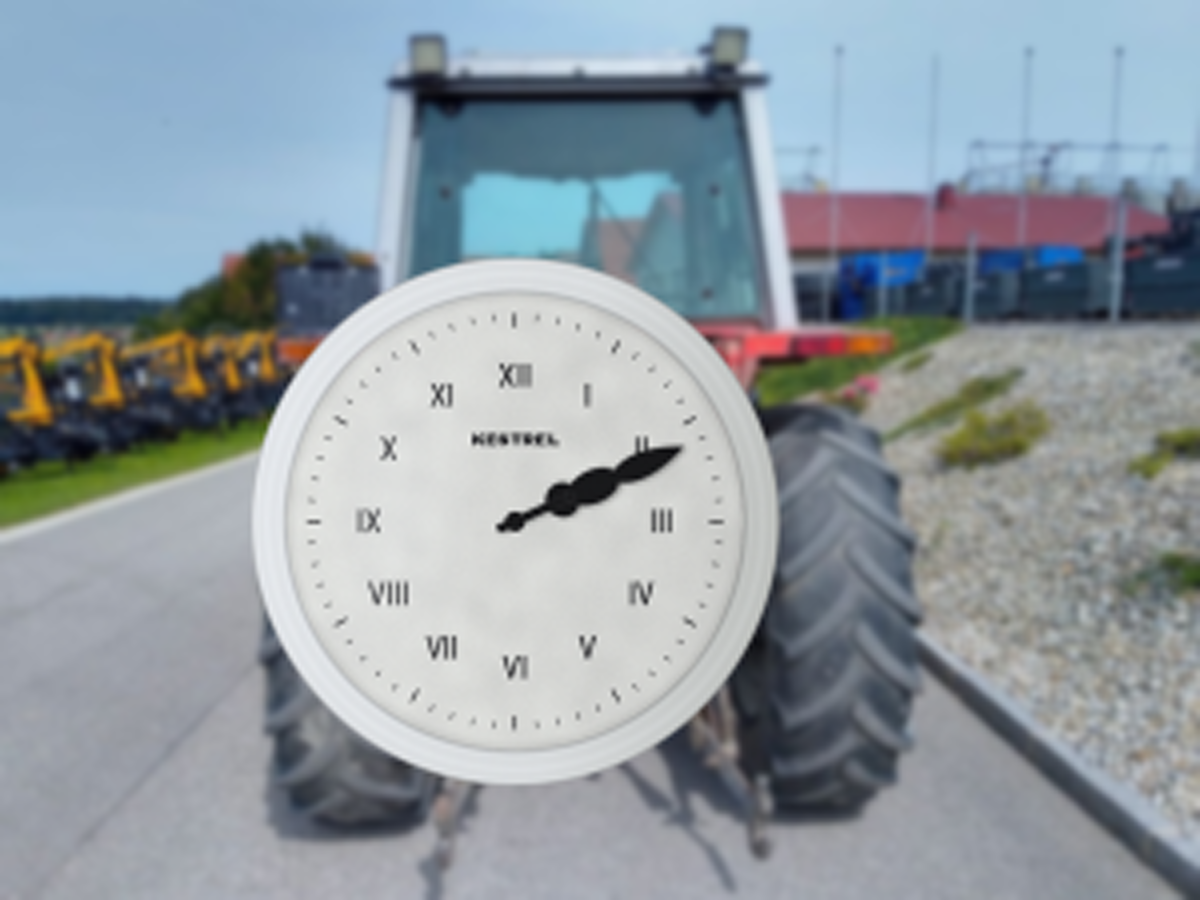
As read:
2.11
